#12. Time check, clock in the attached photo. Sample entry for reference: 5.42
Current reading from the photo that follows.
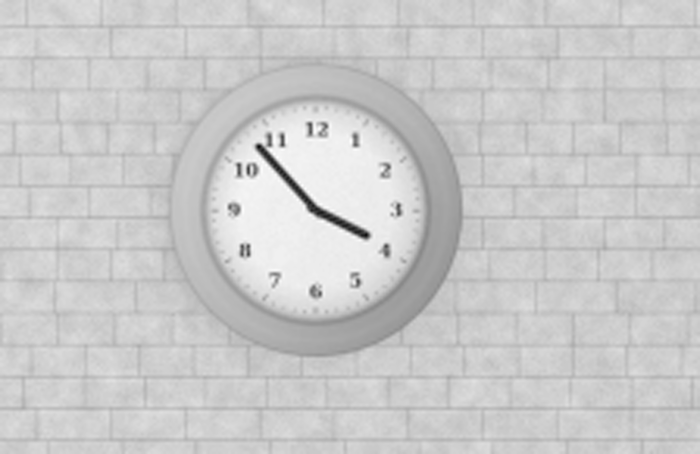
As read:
3.53
